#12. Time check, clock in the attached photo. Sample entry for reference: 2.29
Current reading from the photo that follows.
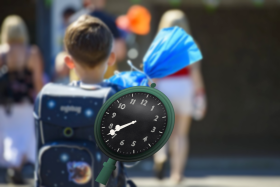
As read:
7.37
